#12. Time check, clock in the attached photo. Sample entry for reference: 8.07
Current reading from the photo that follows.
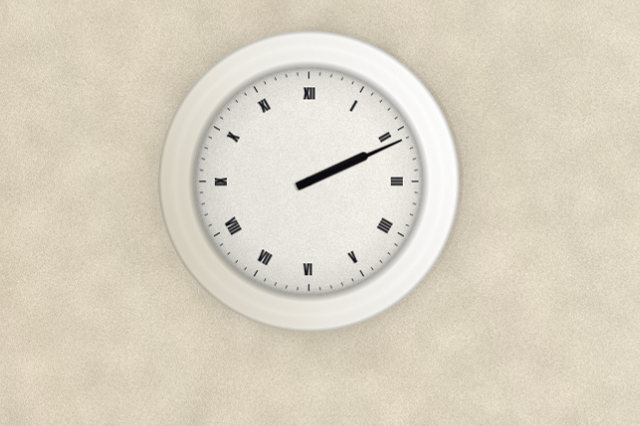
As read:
2.11
